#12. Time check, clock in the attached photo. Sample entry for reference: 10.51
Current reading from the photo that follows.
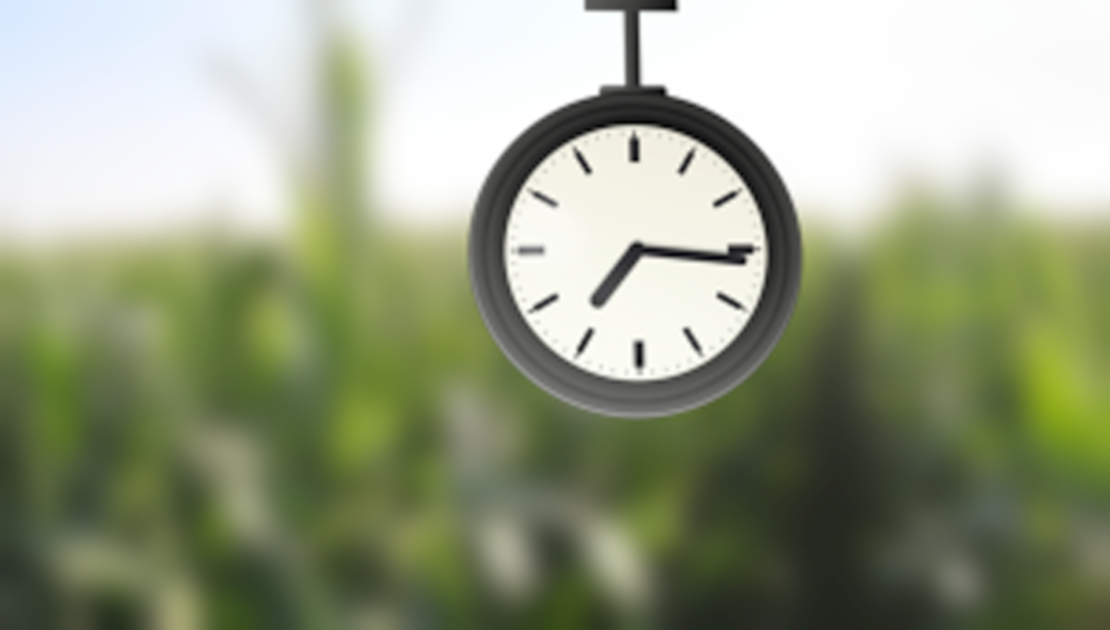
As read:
7.16
